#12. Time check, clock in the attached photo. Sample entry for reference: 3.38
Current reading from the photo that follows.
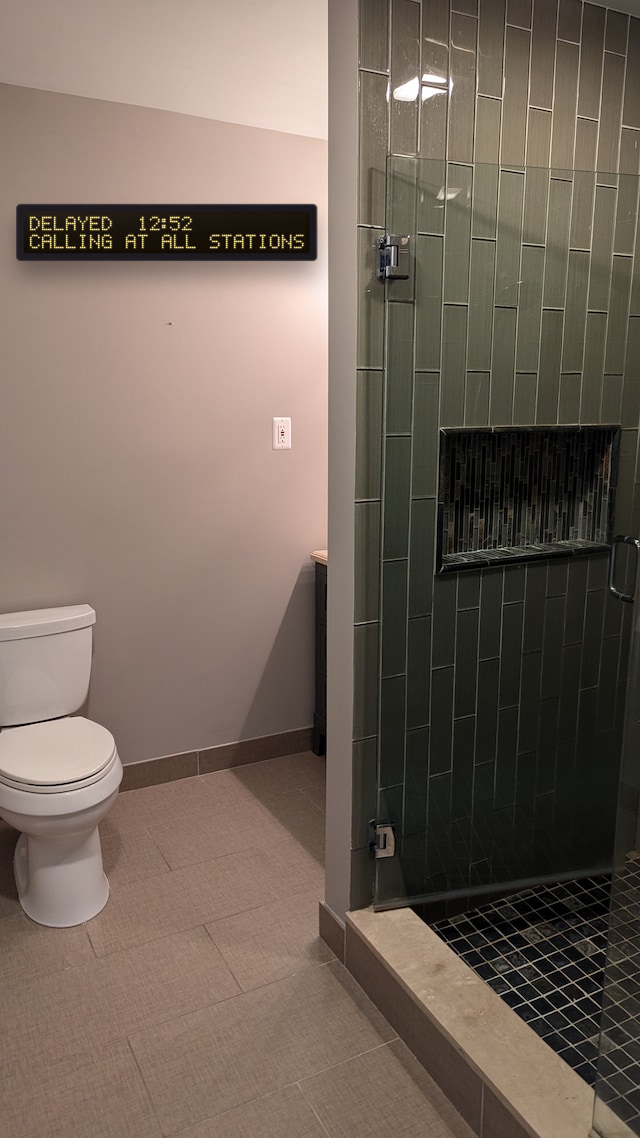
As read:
12.52
